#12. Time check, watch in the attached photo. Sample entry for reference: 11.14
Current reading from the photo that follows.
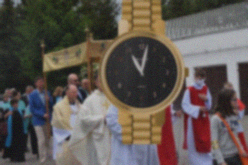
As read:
11.02
